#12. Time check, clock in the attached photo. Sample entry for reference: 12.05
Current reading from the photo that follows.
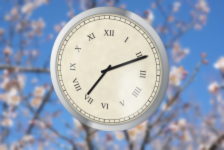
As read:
7.11
